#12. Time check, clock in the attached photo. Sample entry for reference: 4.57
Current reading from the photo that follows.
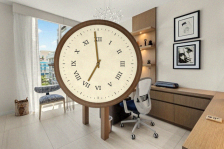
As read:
6.59
